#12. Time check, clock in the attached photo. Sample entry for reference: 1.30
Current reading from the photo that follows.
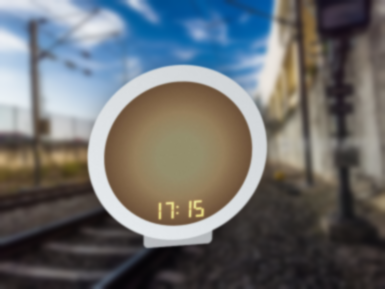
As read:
17.15
